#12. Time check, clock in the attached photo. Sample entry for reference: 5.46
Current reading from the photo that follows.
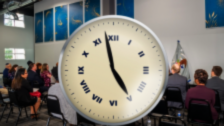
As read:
4.58
